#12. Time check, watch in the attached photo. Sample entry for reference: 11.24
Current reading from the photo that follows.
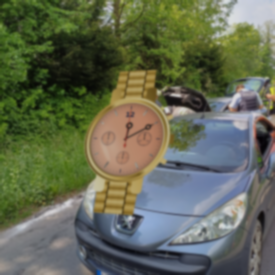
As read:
12.10
